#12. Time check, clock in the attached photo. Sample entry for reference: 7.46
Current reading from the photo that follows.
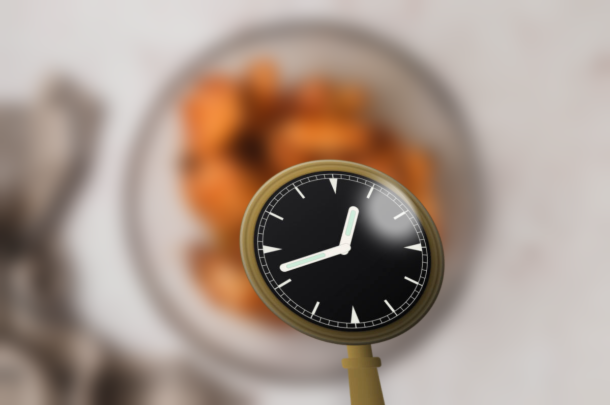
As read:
12.42
